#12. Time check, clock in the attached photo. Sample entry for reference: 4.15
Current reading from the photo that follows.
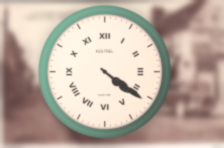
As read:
4.21
